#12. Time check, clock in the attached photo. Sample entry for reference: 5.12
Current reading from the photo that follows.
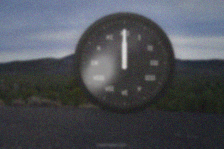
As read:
12.00
